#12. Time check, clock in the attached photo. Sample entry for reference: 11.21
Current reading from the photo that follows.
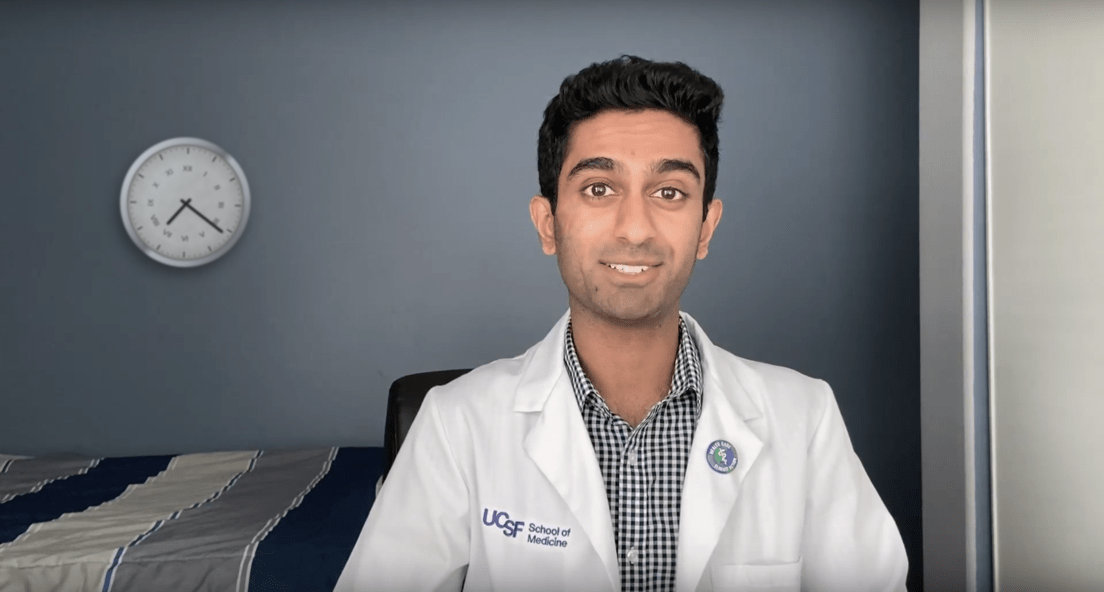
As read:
7.21
